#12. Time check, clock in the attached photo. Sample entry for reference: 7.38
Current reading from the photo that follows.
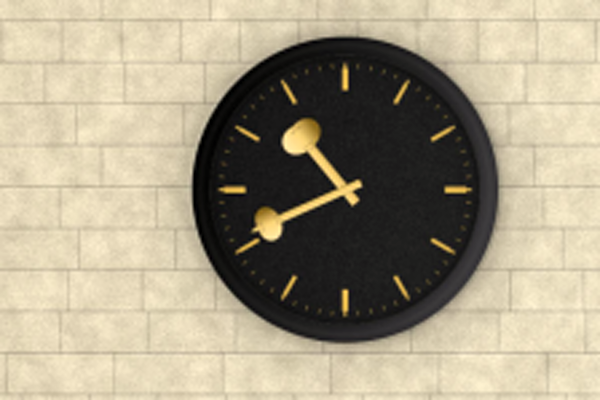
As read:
10.41
